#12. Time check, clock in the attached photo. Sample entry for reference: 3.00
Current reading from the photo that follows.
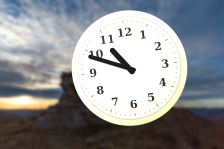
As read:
10.49
